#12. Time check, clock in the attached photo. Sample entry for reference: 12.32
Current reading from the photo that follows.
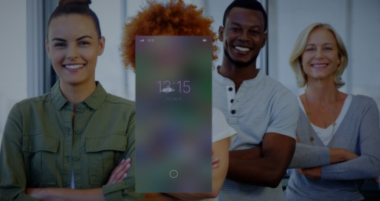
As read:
13.15
